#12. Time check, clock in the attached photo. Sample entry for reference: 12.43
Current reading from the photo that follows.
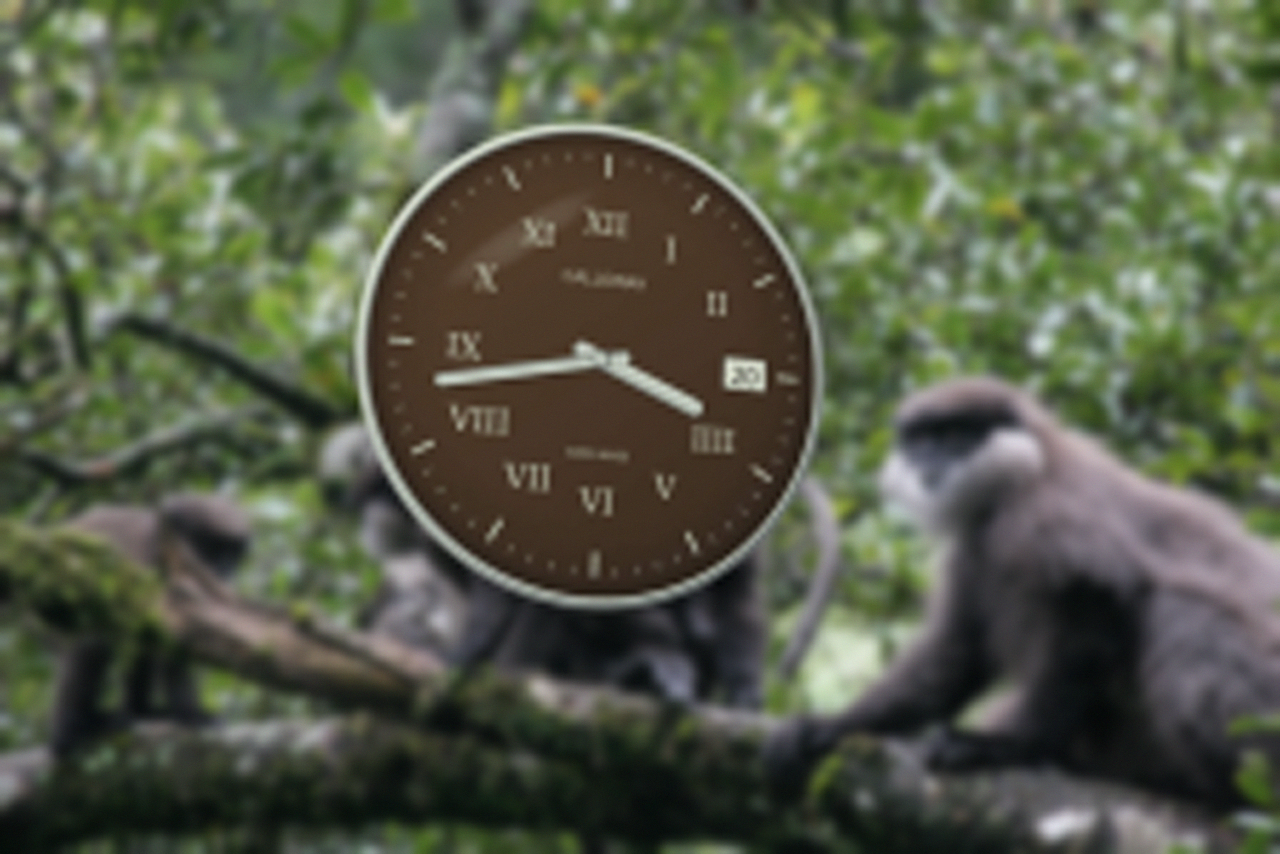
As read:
3.43
